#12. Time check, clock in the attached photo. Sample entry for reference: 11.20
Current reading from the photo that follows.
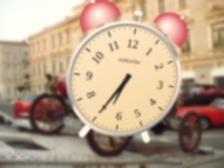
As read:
6.35
